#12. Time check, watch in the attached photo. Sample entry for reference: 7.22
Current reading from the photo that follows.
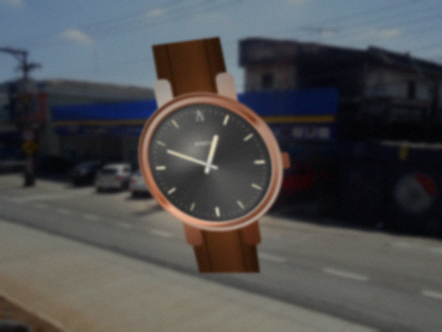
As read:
12.49
